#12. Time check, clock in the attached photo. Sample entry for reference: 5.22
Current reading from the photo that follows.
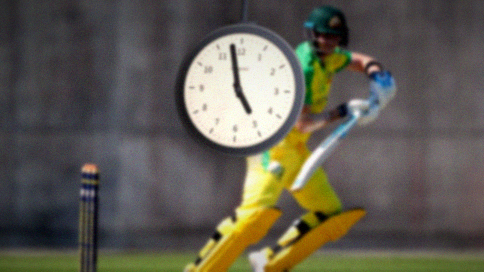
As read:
4.58
